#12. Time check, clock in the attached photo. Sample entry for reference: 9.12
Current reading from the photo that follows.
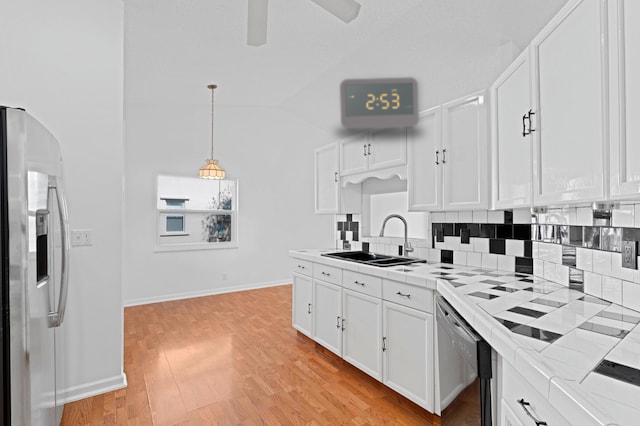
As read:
2.53
